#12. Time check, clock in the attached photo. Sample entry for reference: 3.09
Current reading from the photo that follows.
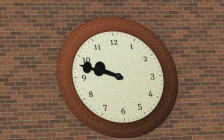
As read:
9.48
